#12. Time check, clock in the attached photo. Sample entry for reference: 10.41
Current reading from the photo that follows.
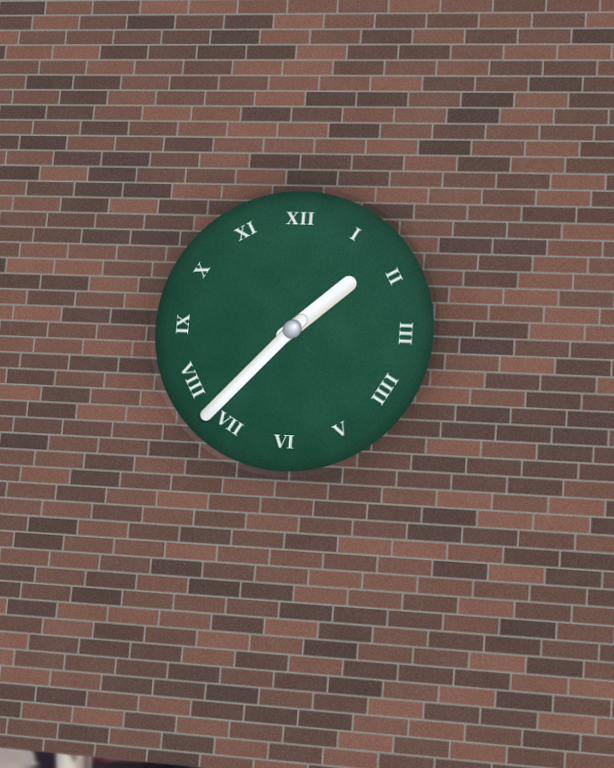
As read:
1.37
